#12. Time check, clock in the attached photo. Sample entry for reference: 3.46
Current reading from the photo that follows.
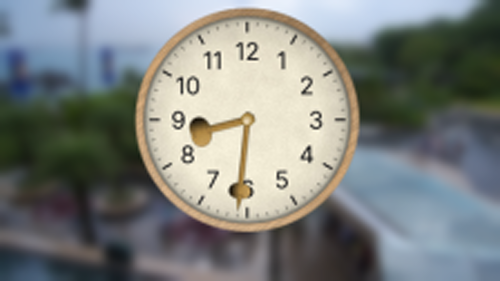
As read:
8.31
